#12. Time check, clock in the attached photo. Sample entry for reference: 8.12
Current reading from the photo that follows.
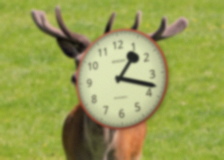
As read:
1.18
